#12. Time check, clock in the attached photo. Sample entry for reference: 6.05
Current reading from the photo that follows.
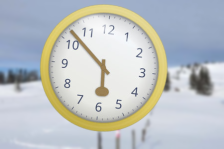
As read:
5.52
